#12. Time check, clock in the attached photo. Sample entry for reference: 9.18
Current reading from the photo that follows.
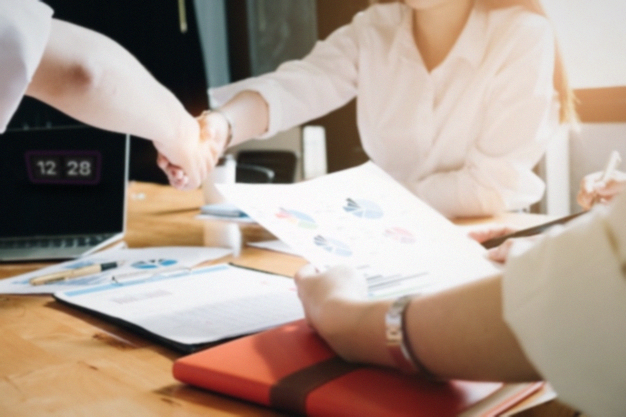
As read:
12.28
